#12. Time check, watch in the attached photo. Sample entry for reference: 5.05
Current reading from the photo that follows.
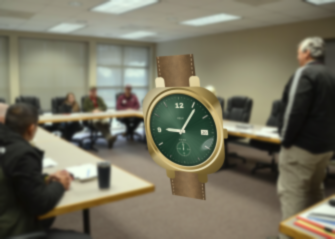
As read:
9.06
